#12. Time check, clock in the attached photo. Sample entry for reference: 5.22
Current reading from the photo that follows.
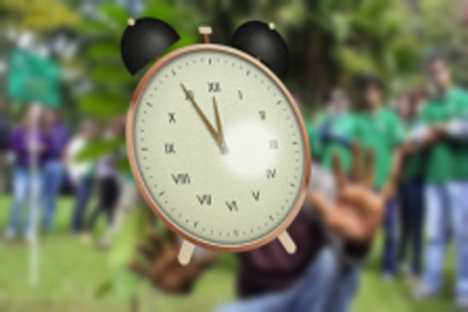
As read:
11.55
